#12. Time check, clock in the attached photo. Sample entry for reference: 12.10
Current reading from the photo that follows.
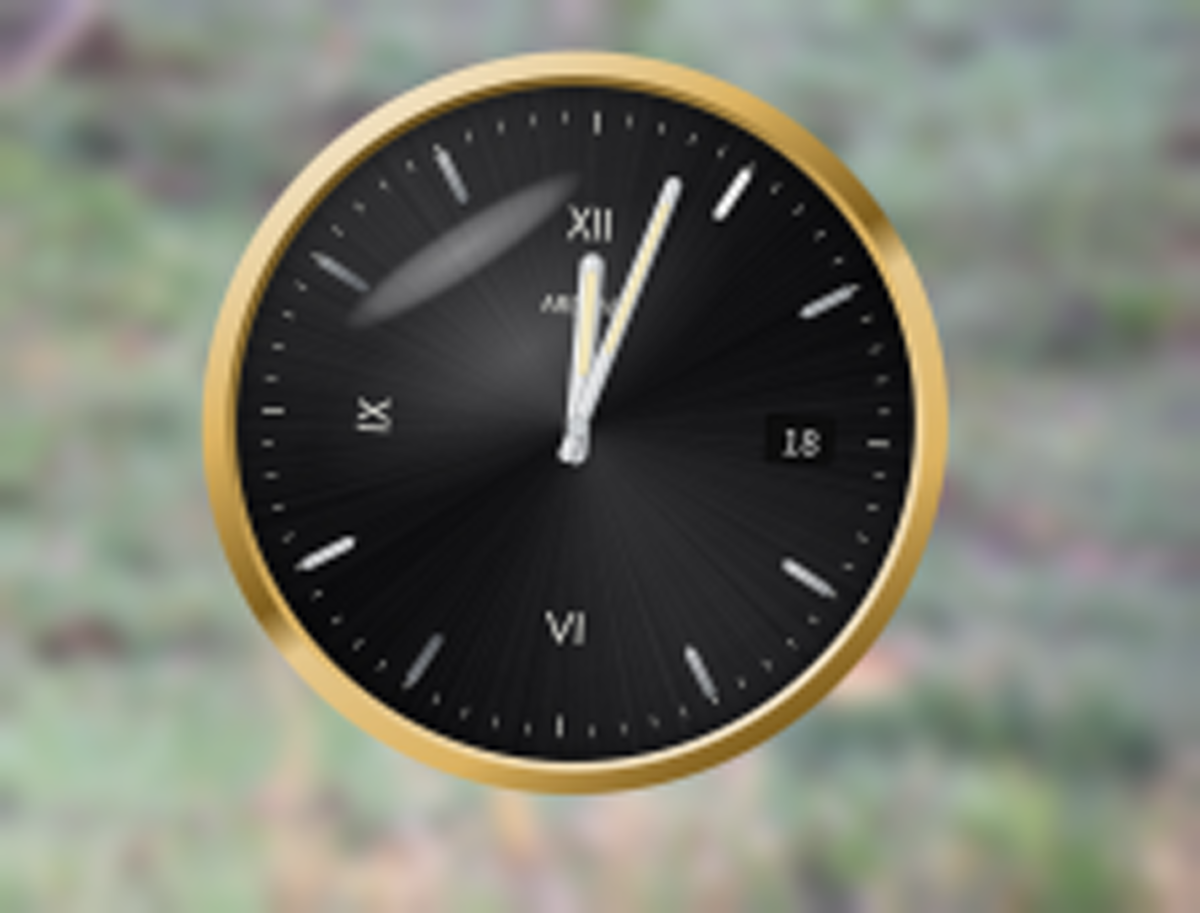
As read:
12.03
